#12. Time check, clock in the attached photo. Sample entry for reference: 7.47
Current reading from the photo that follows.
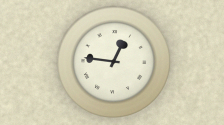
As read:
12.46
